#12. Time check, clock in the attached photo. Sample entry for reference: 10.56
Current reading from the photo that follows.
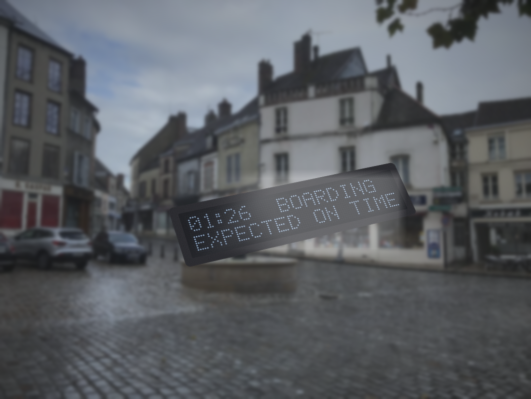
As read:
1.26
